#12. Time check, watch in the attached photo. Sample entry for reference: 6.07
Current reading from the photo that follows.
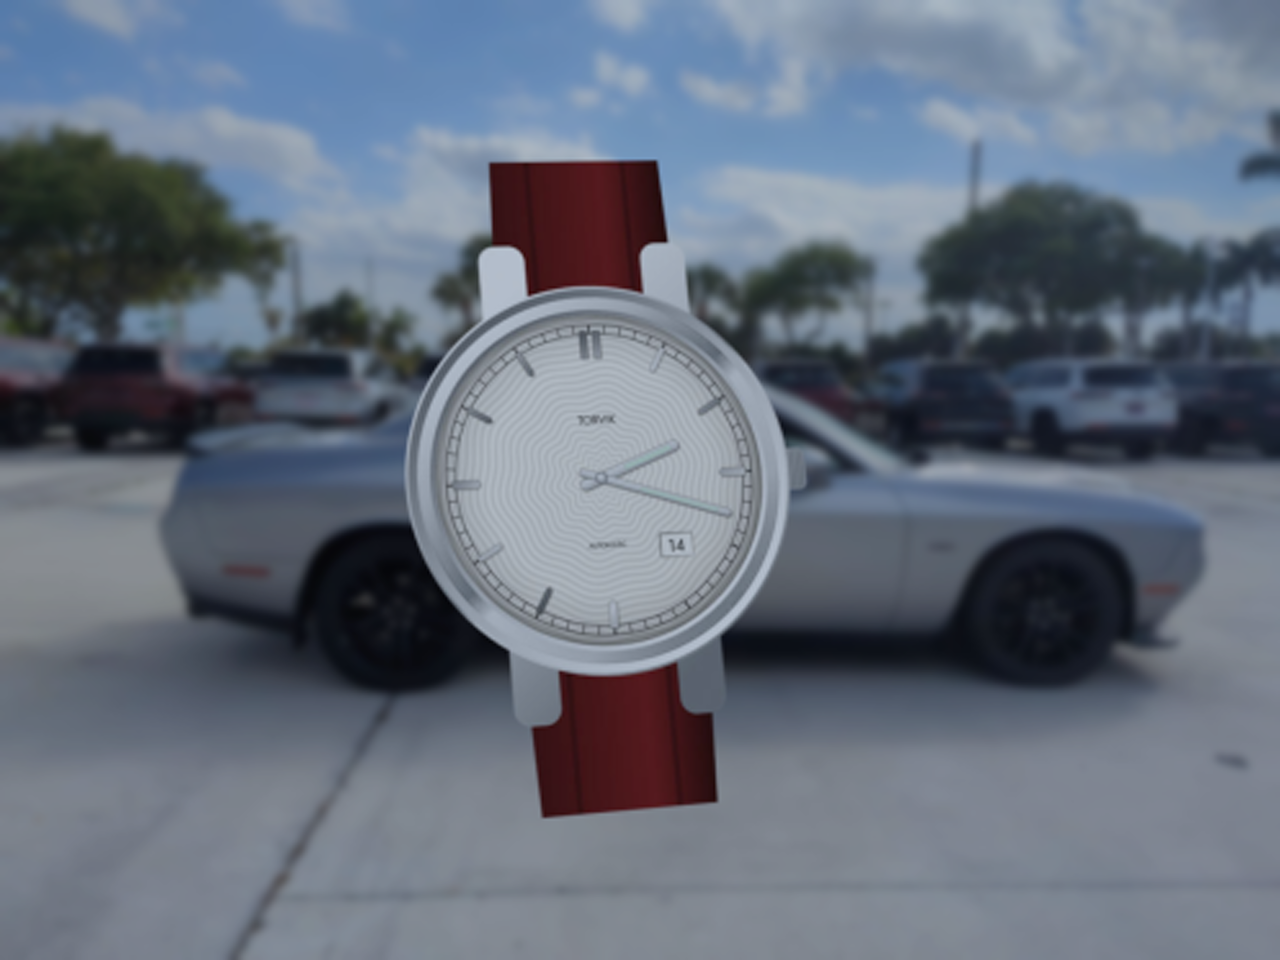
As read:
2.18
